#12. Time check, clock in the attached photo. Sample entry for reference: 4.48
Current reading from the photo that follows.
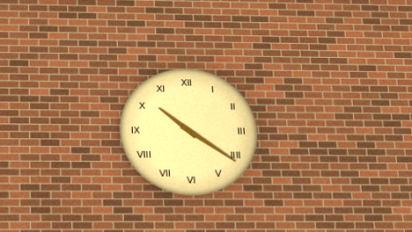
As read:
10.21
